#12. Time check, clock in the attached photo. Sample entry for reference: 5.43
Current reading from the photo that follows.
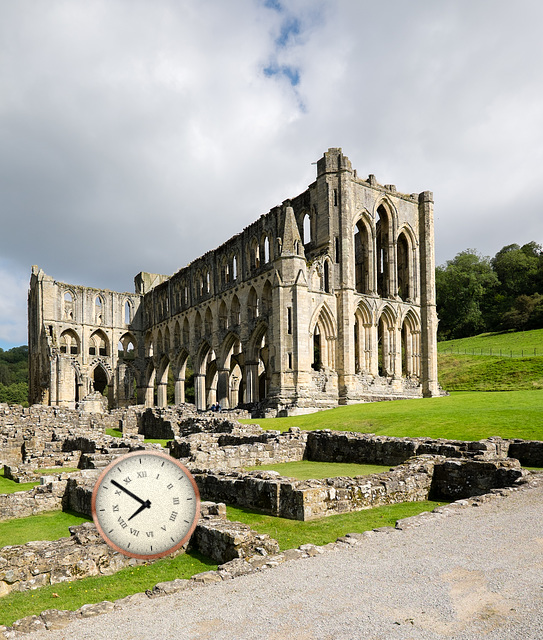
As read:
7.52
